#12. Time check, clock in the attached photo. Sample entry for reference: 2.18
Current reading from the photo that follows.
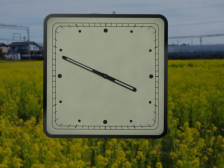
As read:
3.49
